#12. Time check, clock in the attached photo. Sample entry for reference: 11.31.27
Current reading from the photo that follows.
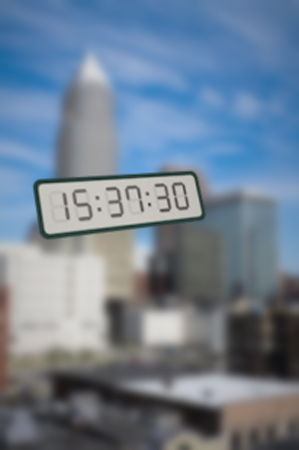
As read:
15.37.30
